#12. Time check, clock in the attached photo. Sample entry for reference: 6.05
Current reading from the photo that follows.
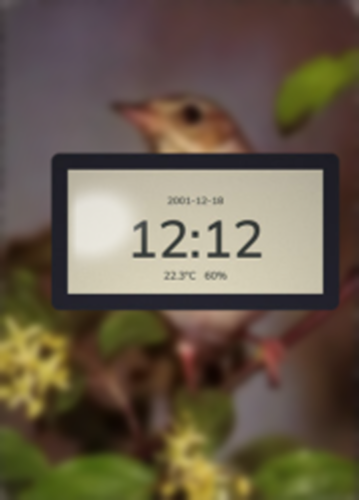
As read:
12.12
